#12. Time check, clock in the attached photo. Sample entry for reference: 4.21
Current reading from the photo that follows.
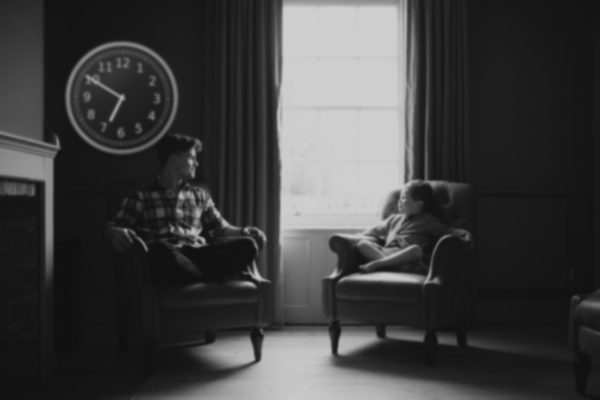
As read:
6.50
